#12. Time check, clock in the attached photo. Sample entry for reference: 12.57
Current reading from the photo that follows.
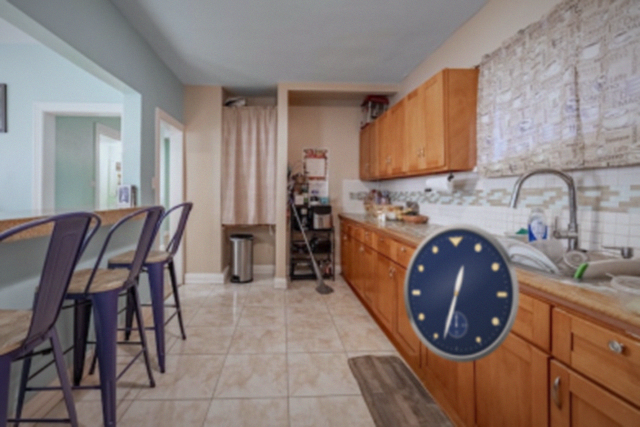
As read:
12.33
